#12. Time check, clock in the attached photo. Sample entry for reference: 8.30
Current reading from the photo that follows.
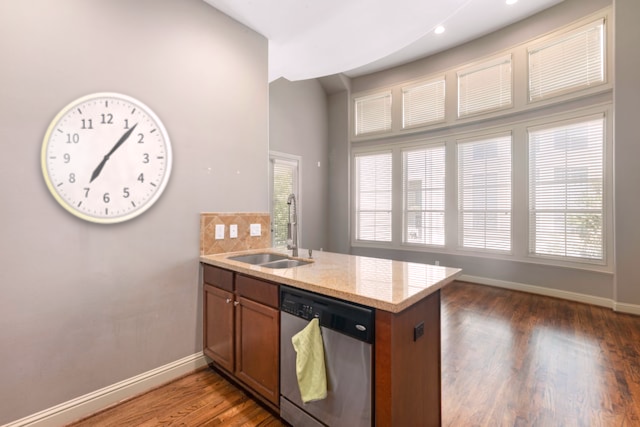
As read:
7.07
